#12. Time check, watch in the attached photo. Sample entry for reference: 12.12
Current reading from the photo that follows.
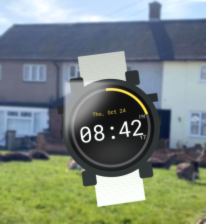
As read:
8.42
